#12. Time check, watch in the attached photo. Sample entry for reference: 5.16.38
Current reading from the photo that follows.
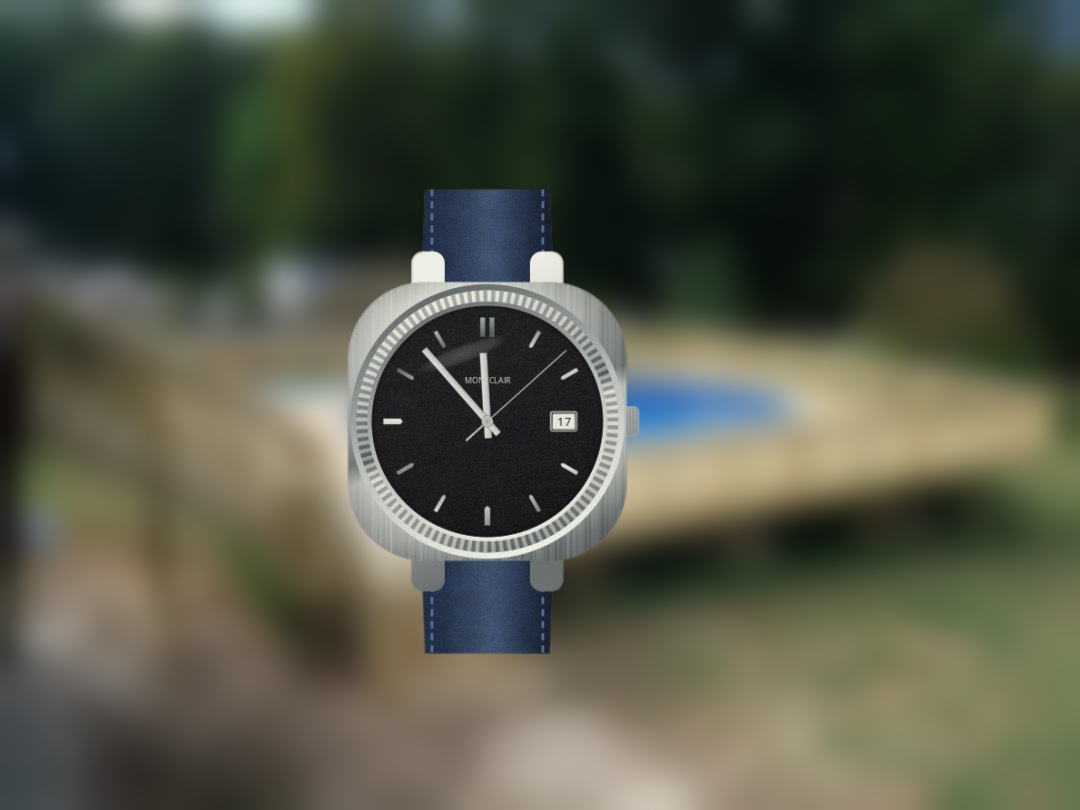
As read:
11.53.08
